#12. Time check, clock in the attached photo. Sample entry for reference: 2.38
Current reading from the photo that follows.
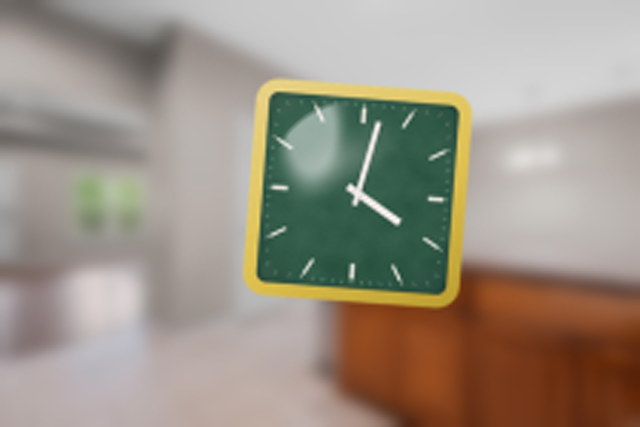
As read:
4.02
